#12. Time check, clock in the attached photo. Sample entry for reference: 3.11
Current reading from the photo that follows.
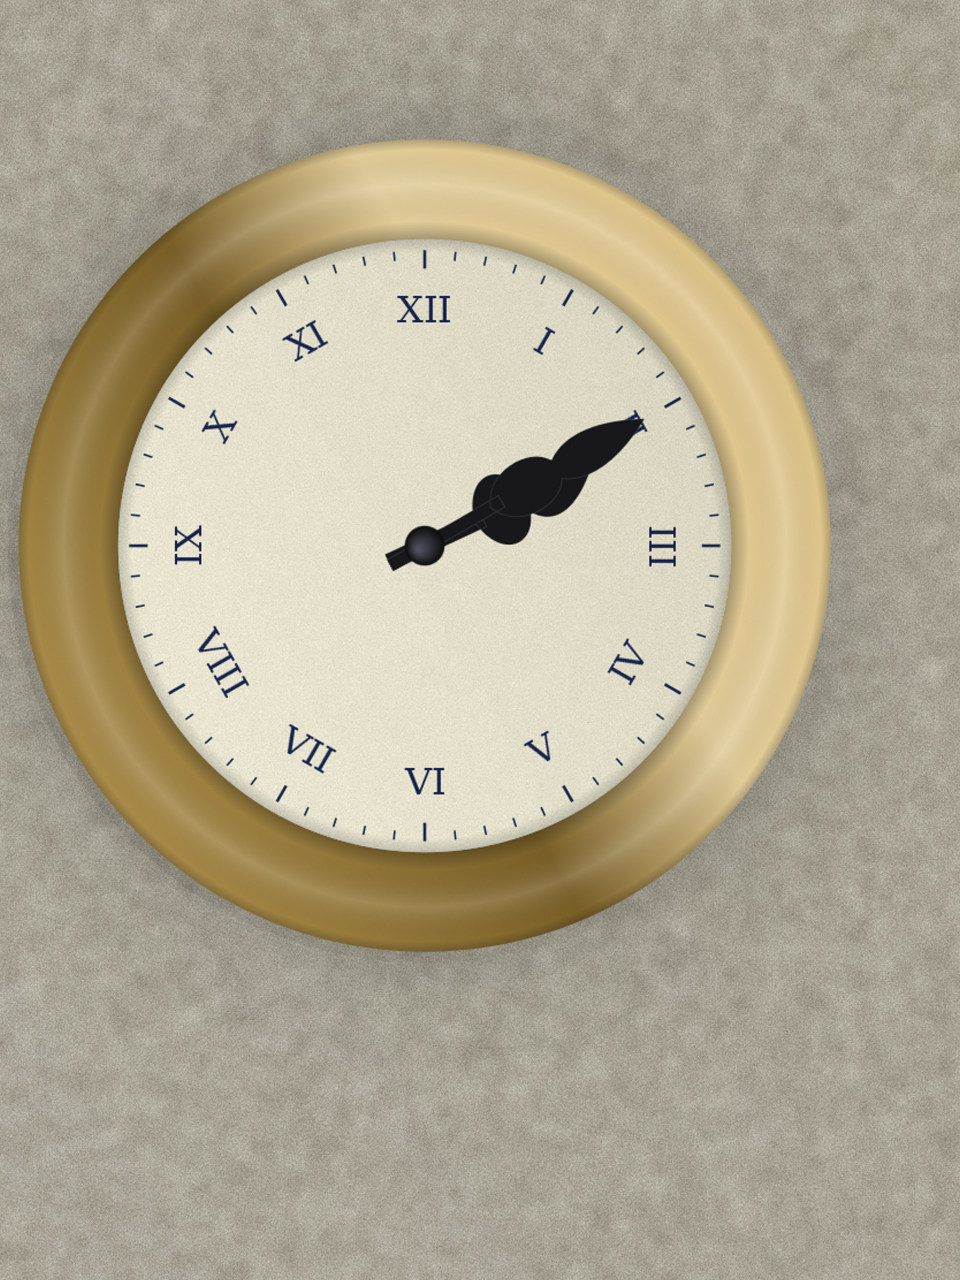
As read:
2.10
